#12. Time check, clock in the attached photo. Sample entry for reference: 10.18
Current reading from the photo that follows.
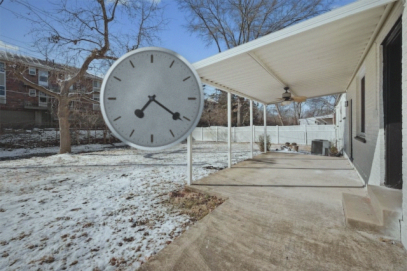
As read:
7.21
